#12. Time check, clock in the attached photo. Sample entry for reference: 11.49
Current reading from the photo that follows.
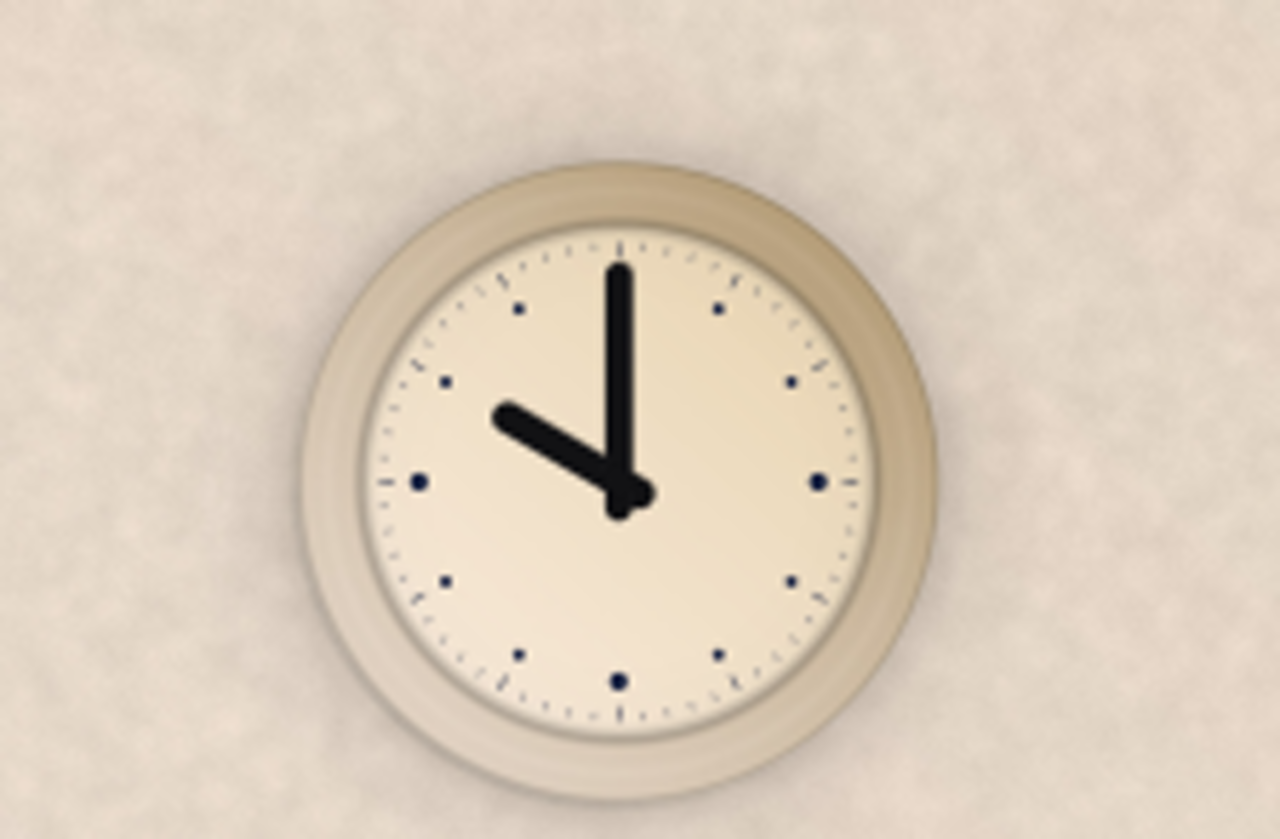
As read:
10.00
